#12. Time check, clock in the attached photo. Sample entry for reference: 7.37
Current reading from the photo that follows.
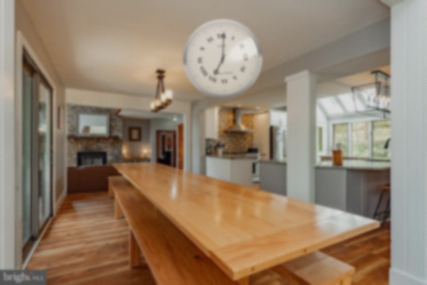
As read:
7.01
